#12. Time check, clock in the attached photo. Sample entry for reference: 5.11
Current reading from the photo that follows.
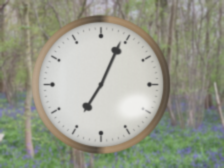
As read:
7.04
